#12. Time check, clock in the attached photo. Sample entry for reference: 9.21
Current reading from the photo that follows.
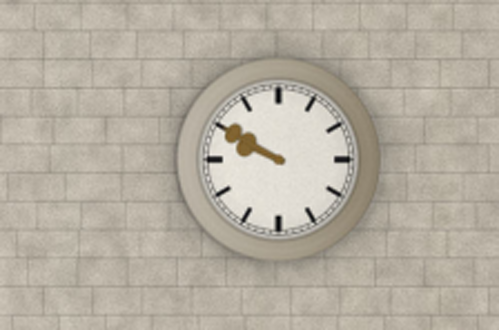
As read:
9.50
